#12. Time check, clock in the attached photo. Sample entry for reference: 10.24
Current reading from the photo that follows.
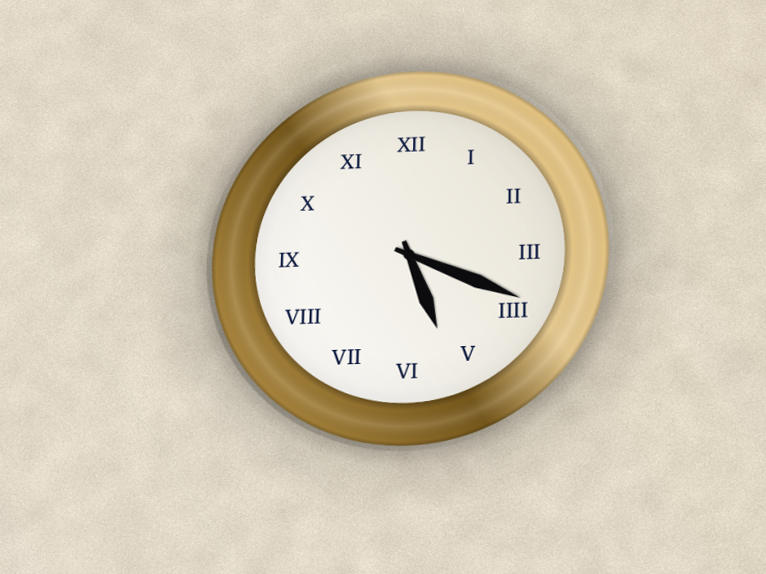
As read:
5.19
